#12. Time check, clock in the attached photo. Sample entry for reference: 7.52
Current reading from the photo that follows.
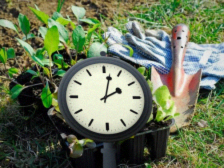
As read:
2.02
